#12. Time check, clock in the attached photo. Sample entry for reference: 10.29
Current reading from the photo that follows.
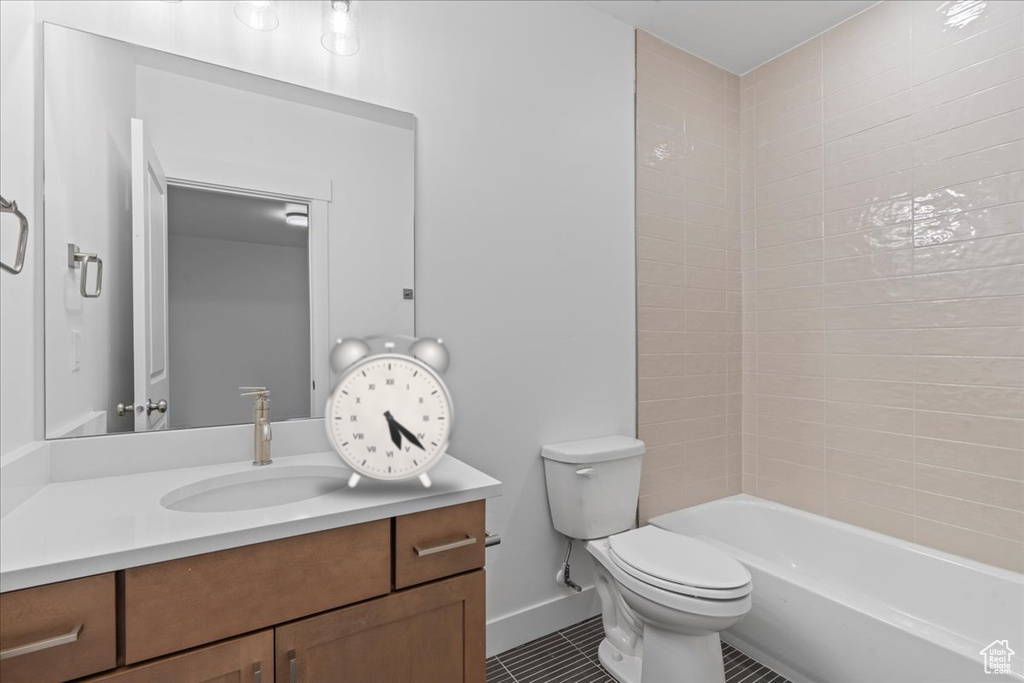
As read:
5.22
